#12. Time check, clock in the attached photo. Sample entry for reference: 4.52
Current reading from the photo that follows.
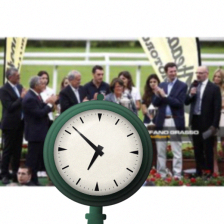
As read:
6.52
